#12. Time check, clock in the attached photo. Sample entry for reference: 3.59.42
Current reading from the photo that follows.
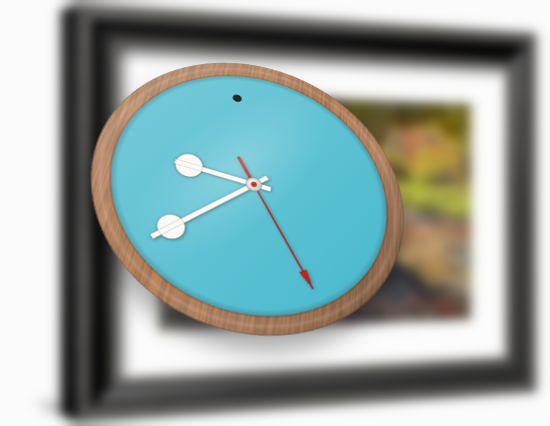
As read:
9.40.27
